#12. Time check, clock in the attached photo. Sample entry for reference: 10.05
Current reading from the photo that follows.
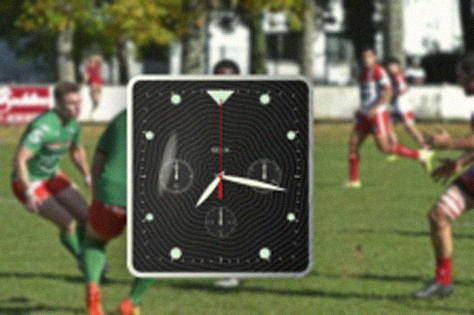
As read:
7.17
